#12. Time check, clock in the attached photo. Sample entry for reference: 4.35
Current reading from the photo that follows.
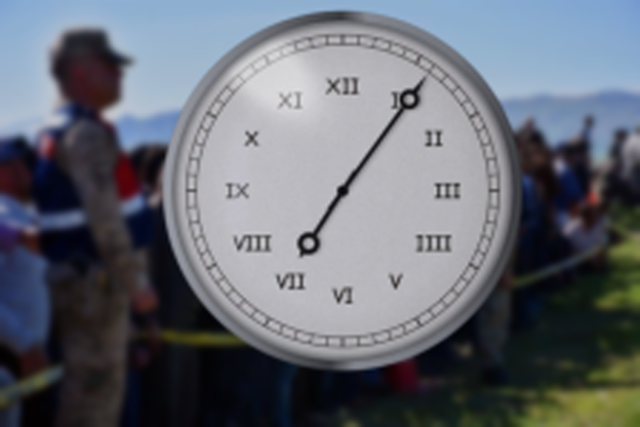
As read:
7.06
